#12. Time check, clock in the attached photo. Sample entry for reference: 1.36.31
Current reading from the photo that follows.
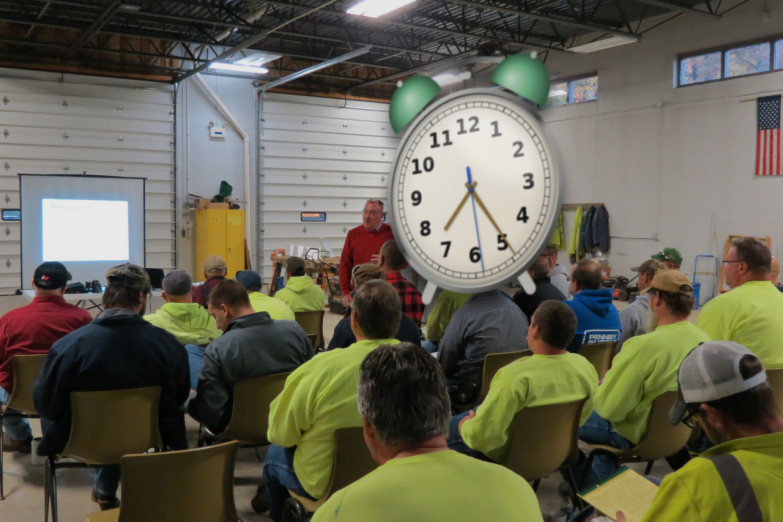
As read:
7.24.29
